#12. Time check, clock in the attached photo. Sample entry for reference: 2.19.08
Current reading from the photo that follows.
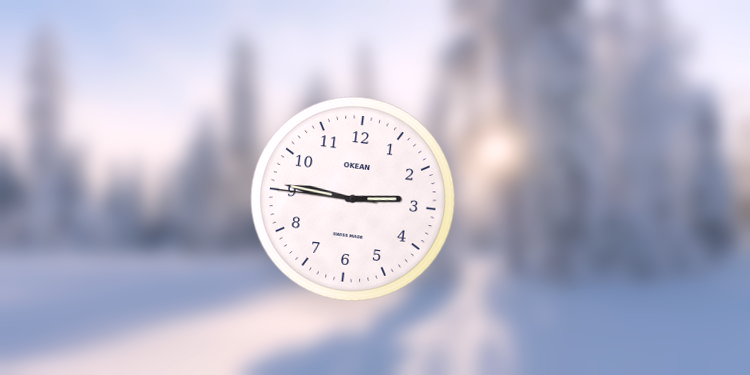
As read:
2.45.45
